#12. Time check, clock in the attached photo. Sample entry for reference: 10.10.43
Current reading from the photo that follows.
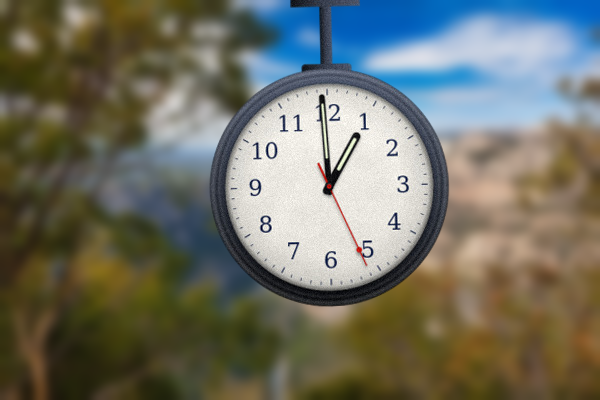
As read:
12.59.26
